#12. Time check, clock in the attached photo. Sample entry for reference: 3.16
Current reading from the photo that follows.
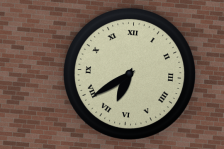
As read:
6.39
